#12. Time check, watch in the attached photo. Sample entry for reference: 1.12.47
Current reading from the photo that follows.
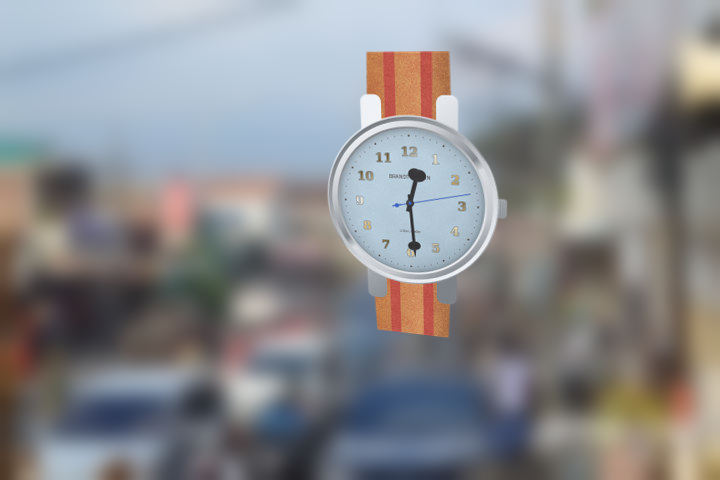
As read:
12.29.13
